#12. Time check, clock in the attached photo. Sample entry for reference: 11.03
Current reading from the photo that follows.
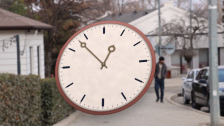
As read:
12.53
